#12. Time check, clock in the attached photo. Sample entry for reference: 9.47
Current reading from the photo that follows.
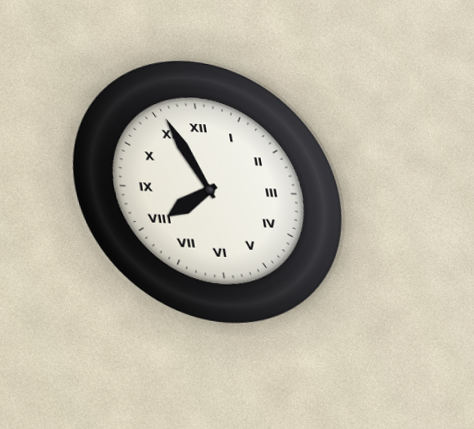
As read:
7.56
